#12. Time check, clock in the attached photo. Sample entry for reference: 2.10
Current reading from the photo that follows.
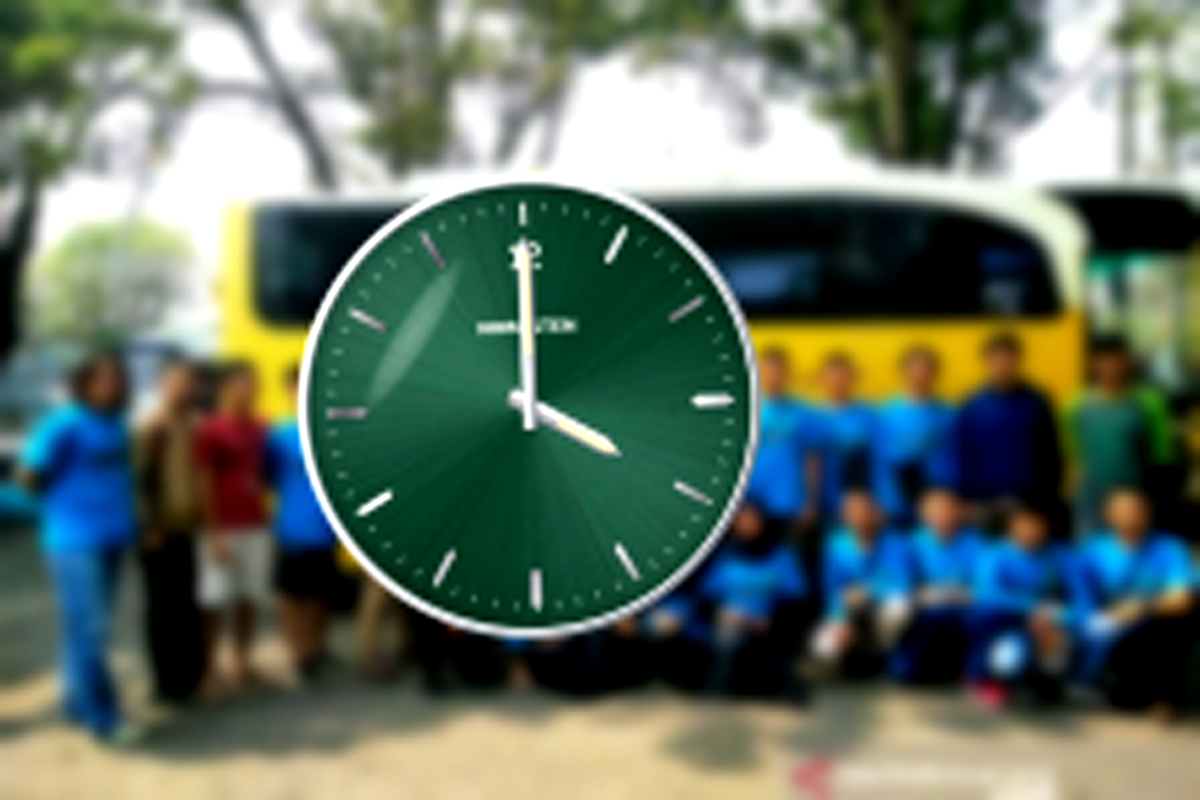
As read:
4.00
